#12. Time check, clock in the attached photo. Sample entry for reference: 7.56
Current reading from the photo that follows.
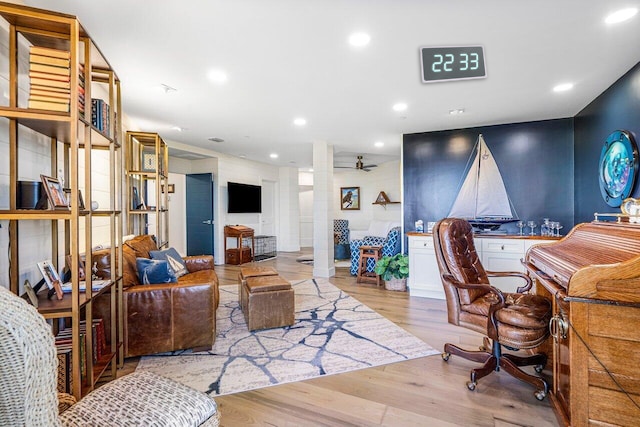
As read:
22.33
